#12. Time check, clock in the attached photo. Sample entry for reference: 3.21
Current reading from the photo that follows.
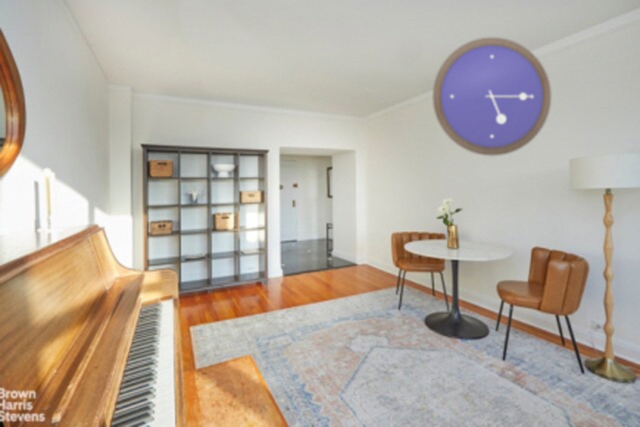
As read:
5.15
